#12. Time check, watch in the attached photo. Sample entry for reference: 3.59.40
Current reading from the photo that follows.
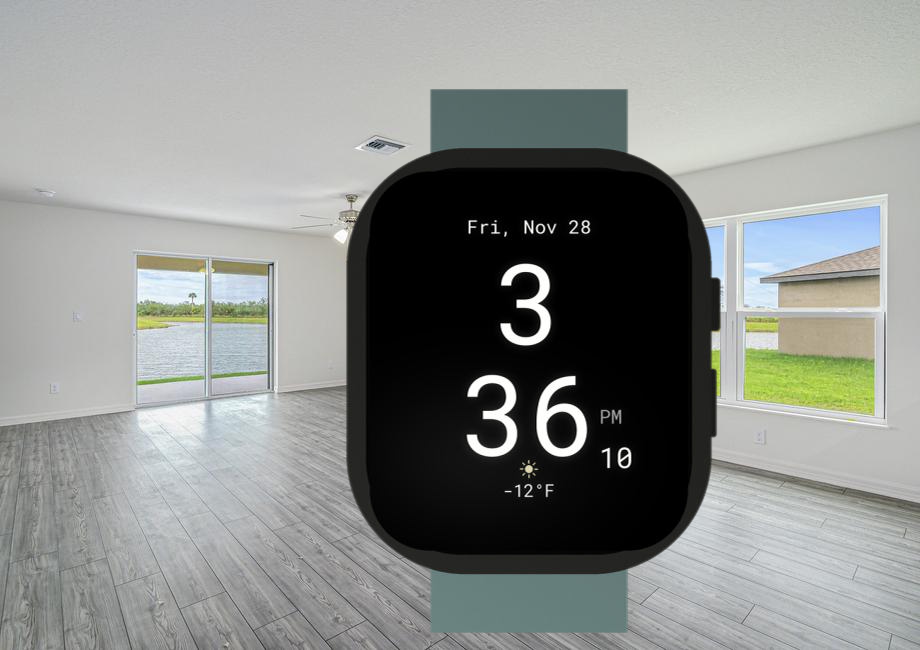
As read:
3.36.10
